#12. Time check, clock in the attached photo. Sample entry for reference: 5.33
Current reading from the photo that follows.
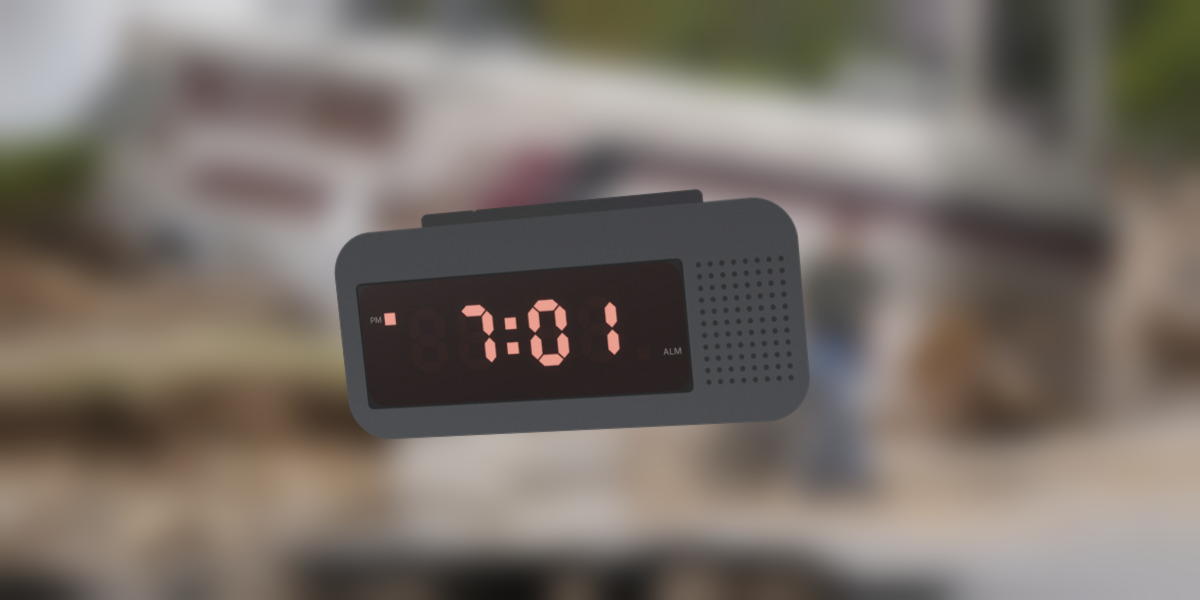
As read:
7.01
